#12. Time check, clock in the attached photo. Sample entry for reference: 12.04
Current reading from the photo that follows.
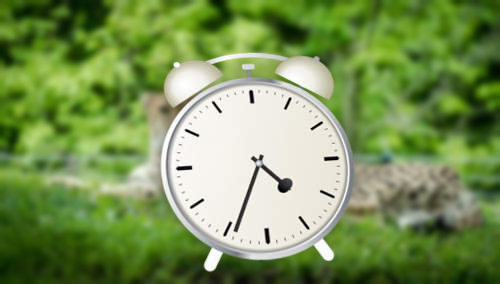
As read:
4.34
